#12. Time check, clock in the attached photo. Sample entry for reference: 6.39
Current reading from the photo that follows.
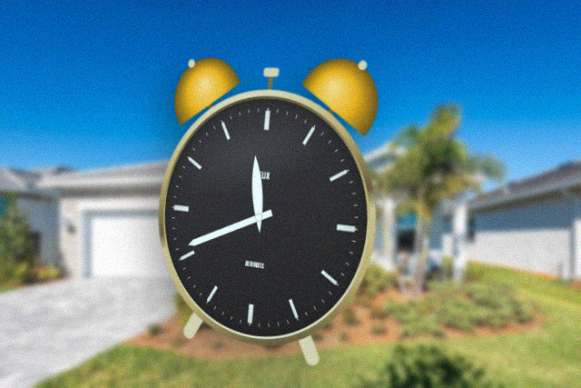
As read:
11.41
